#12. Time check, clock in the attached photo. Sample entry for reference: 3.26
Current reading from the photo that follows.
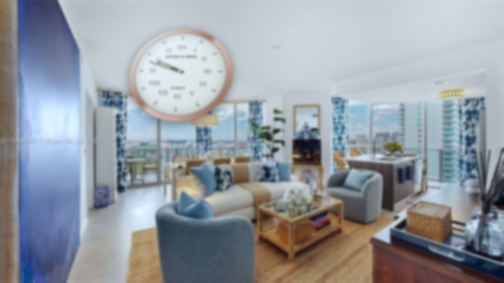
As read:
9.48
